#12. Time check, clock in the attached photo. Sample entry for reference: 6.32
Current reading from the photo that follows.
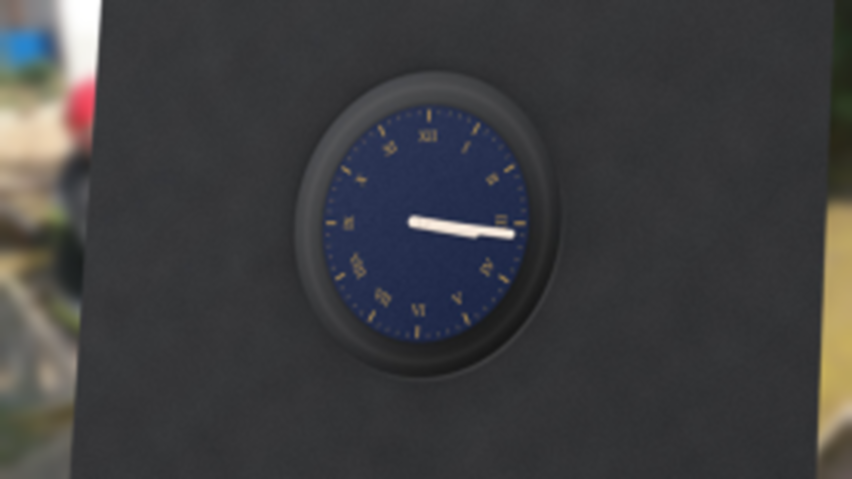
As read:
3.16
